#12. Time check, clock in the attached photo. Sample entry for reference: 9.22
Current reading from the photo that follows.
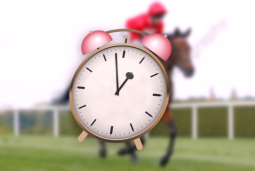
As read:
12.58
